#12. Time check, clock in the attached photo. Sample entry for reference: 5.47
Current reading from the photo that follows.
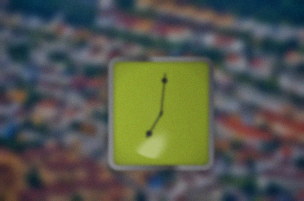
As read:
7.01
